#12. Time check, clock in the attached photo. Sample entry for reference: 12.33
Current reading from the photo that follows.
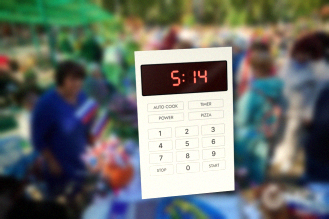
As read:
5.14
